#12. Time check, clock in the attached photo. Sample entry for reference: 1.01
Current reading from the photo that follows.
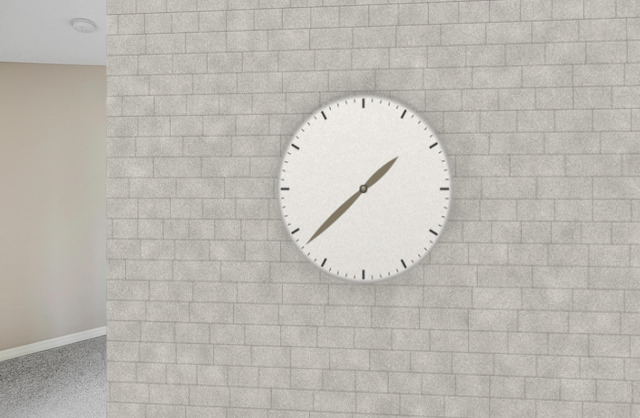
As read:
1.38
